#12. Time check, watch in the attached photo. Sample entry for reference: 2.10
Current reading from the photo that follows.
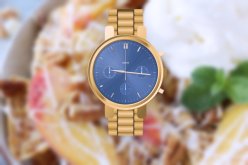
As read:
9.16
